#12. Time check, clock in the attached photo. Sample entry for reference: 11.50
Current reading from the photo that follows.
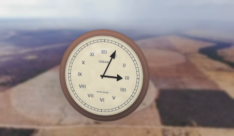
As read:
3.04
